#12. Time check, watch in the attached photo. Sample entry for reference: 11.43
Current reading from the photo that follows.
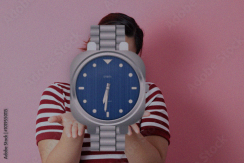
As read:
6.31
